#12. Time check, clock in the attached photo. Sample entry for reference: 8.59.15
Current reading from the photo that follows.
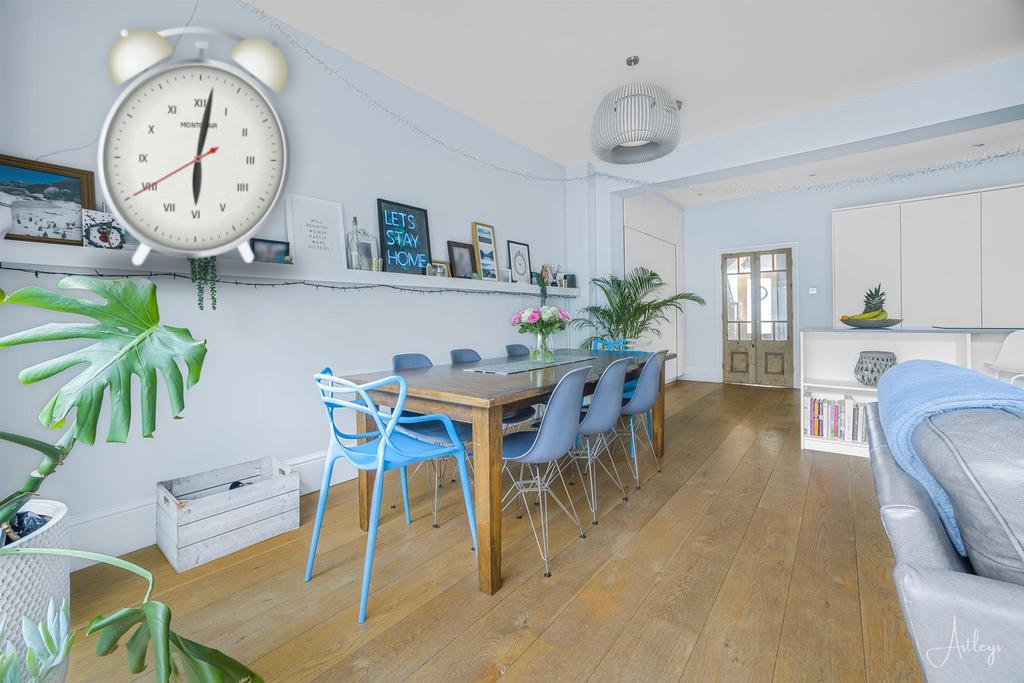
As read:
6.01.40
